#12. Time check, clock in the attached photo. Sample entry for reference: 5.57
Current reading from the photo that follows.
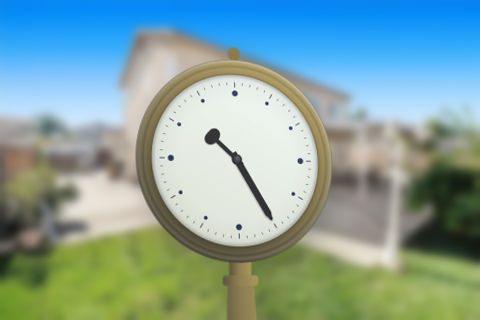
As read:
10.25
